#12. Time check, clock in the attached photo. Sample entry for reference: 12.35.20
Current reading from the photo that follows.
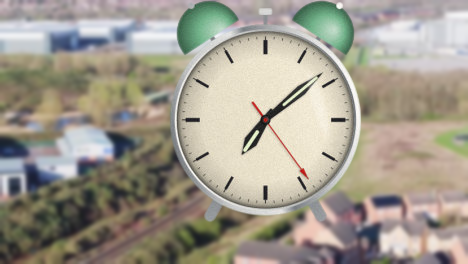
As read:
7.08.24
